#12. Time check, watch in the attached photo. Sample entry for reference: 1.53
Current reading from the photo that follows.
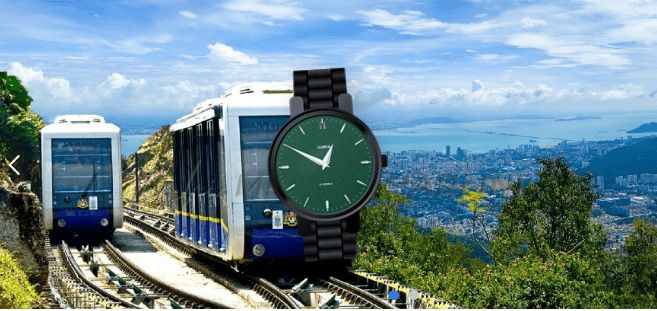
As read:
12.50
